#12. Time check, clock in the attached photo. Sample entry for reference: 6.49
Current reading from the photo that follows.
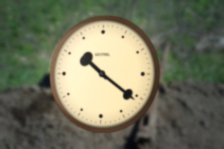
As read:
10.21
